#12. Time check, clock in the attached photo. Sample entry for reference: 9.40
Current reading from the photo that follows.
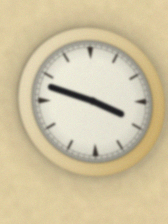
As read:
3.48
